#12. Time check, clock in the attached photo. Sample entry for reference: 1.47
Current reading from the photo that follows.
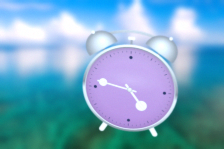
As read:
4.47
